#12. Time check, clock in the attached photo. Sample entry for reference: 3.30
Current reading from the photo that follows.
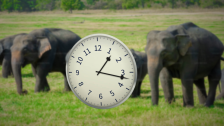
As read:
1.17
